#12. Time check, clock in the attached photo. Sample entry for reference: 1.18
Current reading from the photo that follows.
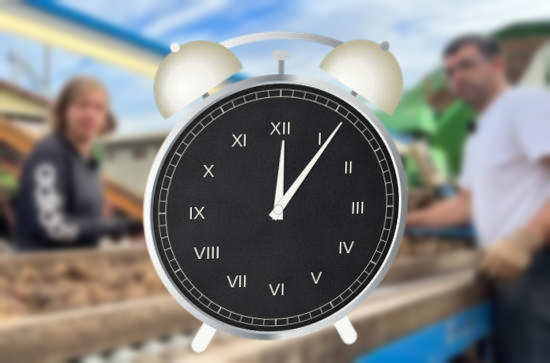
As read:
12.06
